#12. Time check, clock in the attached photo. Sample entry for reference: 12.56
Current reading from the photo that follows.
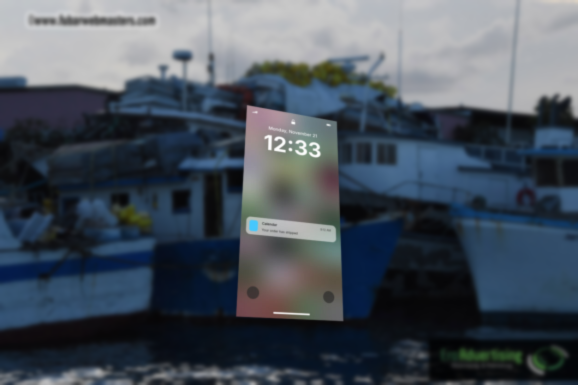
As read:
12.33
